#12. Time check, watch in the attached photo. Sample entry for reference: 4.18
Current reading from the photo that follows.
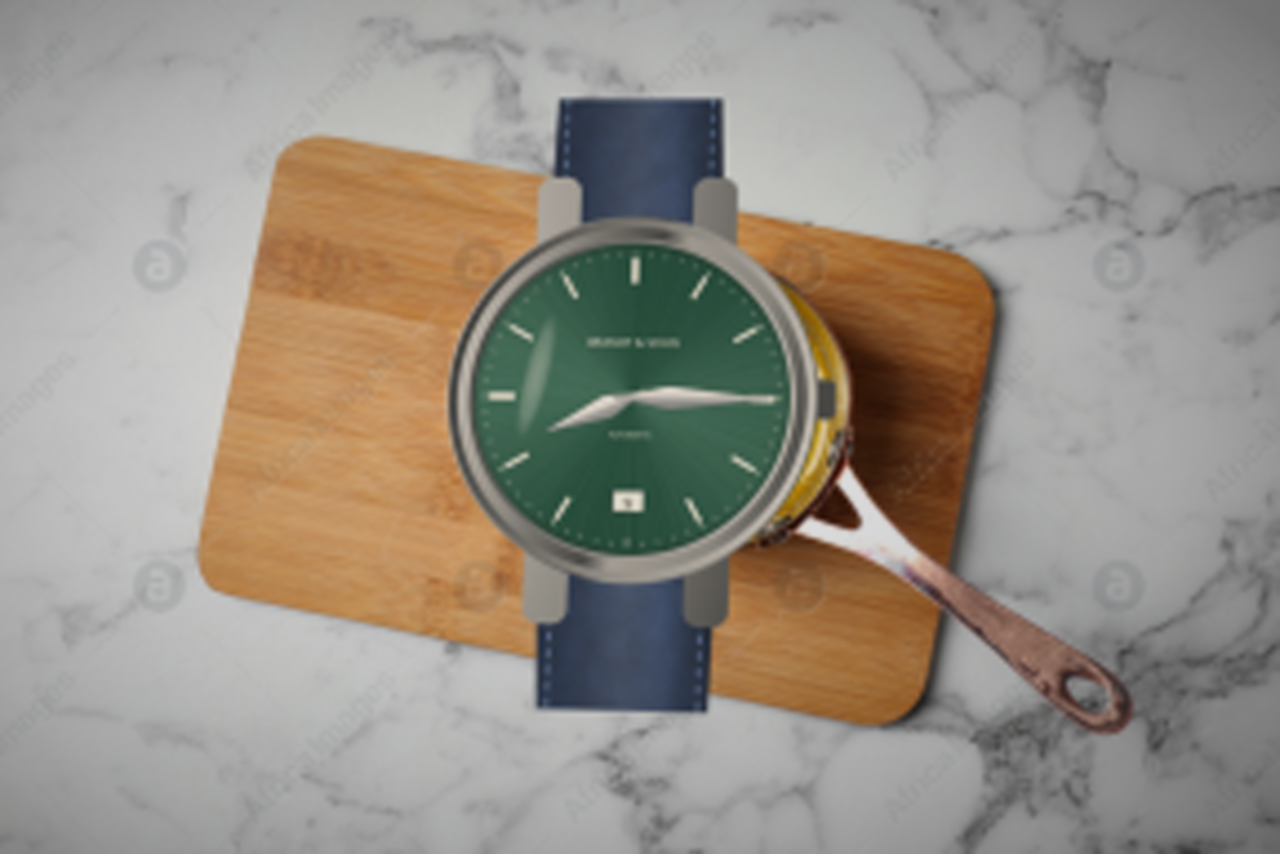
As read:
8.15
